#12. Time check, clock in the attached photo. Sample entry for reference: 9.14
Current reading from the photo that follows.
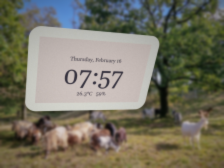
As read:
7.57
